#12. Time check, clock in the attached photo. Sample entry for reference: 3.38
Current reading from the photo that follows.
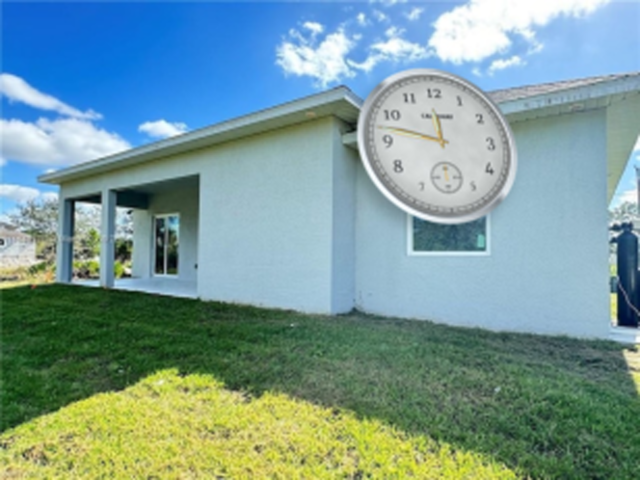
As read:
11.47
